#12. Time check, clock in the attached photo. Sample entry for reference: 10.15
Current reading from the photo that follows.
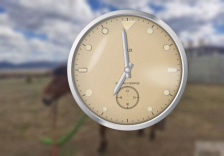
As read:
6.59
